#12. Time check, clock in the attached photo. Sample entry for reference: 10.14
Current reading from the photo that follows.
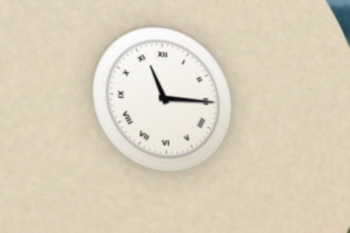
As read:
11.15
